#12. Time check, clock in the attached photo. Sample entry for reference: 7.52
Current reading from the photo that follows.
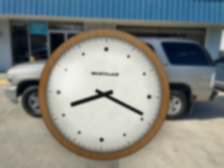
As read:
8.19
